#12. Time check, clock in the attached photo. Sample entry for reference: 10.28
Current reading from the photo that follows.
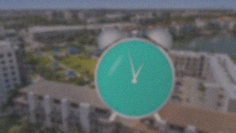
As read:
12.58
